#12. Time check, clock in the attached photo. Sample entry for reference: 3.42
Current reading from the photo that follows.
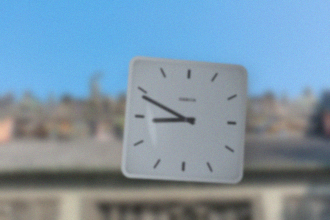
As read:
8.49
